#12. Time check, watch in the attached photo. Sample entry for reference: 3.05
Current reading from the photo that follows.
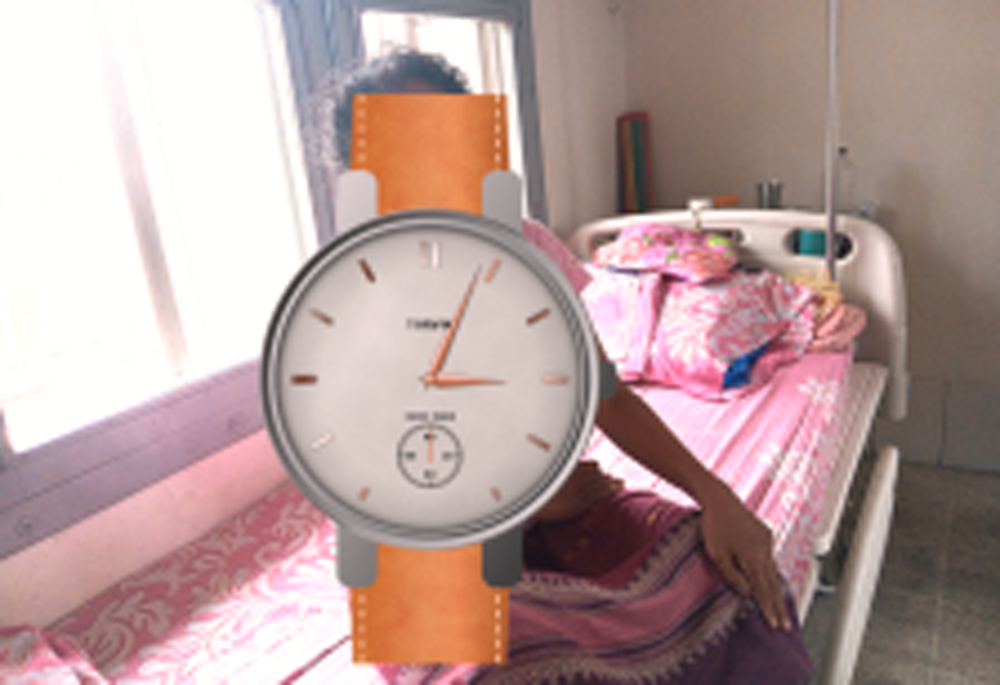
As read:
3.04
